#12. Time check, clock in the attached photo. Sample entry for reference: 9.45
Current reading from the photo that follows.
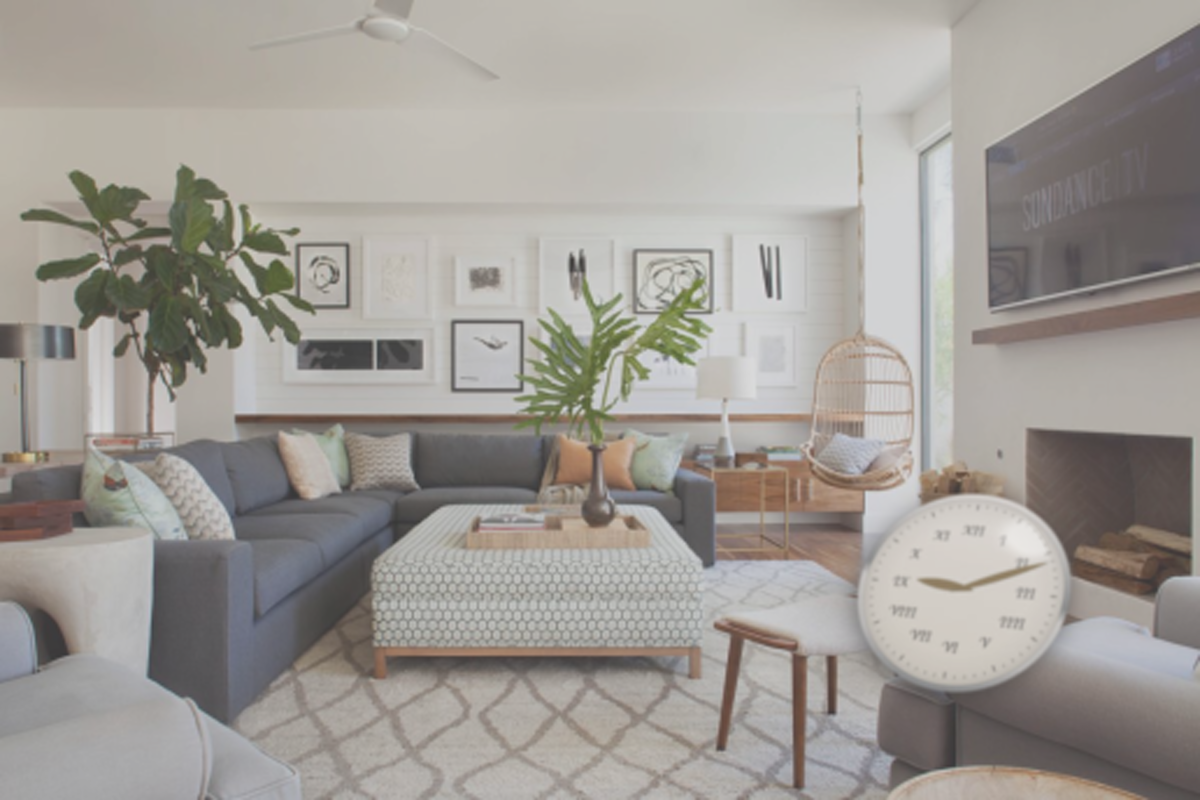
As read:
9.11
